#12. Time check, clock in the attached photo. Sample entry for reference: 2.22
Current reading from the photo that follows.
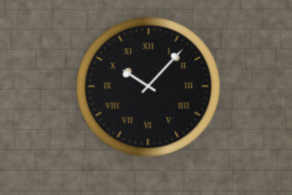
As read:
10.07
